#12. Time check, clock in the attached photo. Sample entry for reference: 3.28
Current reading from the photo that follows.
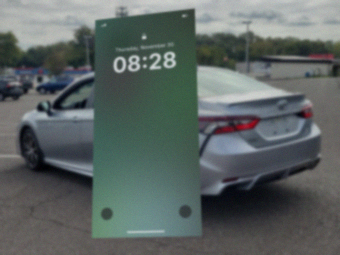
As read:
8.28
